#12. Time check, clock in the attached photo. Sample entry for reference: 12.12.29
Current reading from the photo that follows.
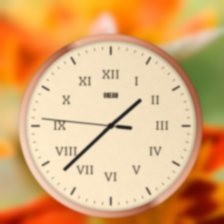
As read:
1.37.46
